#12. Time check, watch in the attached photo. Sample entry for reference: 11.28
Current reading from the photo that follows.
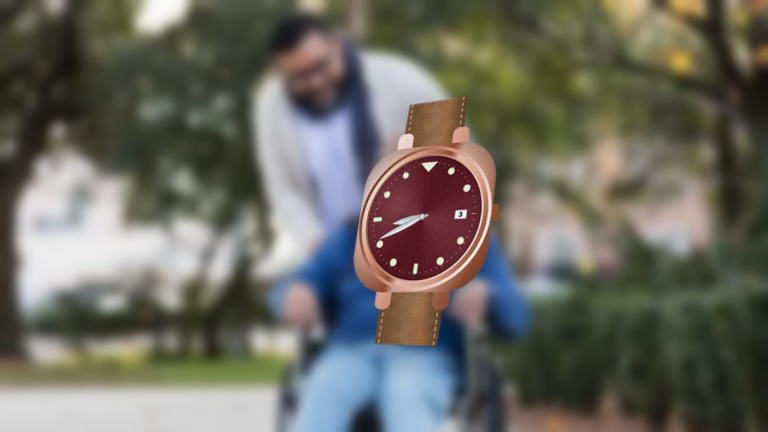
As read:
8.41
